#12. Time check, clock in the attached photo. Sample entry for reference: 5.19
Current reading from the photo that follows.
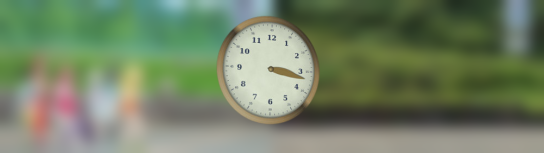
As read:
3.17
